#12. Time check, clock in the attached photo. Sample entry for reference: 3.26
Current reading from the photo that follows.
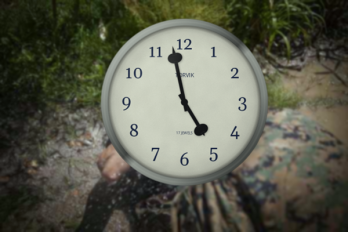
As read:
4.58
